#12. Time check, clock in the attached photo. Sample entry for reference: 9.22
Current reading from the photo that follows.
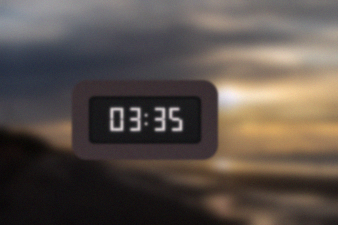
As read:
3.35
